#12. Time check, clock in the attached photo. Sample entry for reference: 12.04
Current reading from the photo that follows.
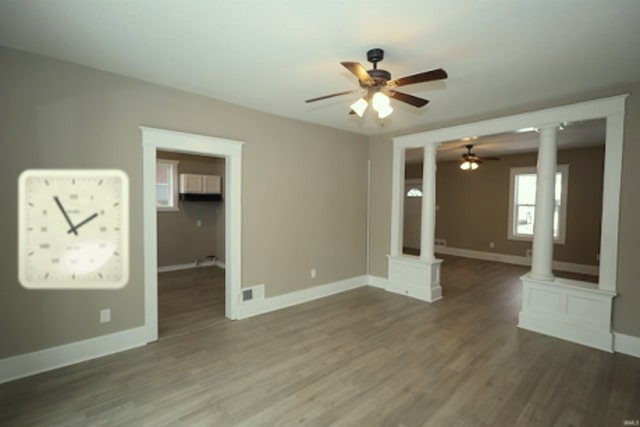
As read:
1.55
